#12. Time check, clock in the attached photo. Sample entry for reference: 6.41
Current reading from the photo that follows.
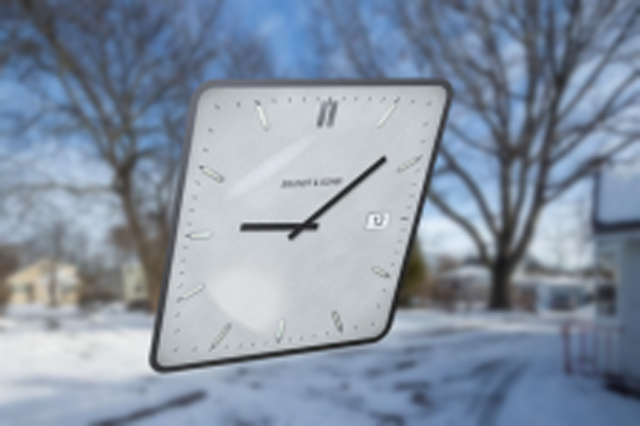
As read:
9.08
